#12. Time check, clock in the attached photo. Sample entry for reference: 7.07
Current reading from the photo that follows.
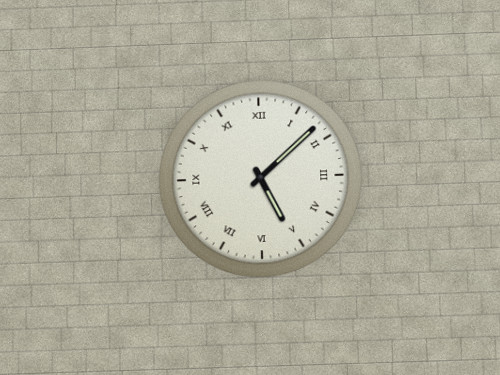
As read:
5.08
